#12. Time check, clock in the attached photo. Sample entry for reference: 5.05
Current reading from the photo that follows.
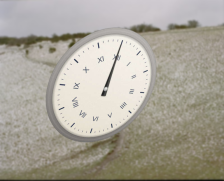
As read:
12.00
